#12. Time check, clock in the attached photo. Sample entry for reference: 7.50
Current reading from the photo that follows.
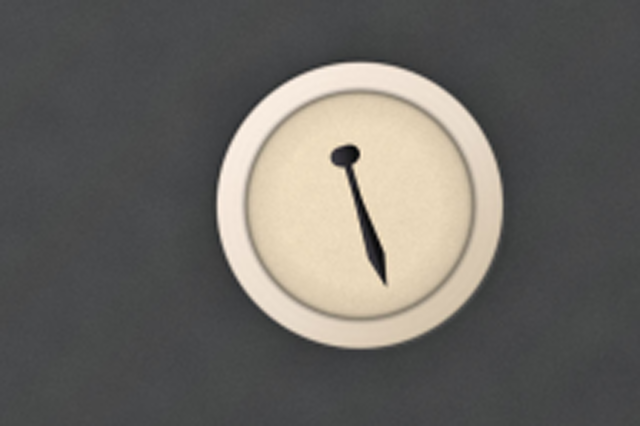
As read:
11.27
